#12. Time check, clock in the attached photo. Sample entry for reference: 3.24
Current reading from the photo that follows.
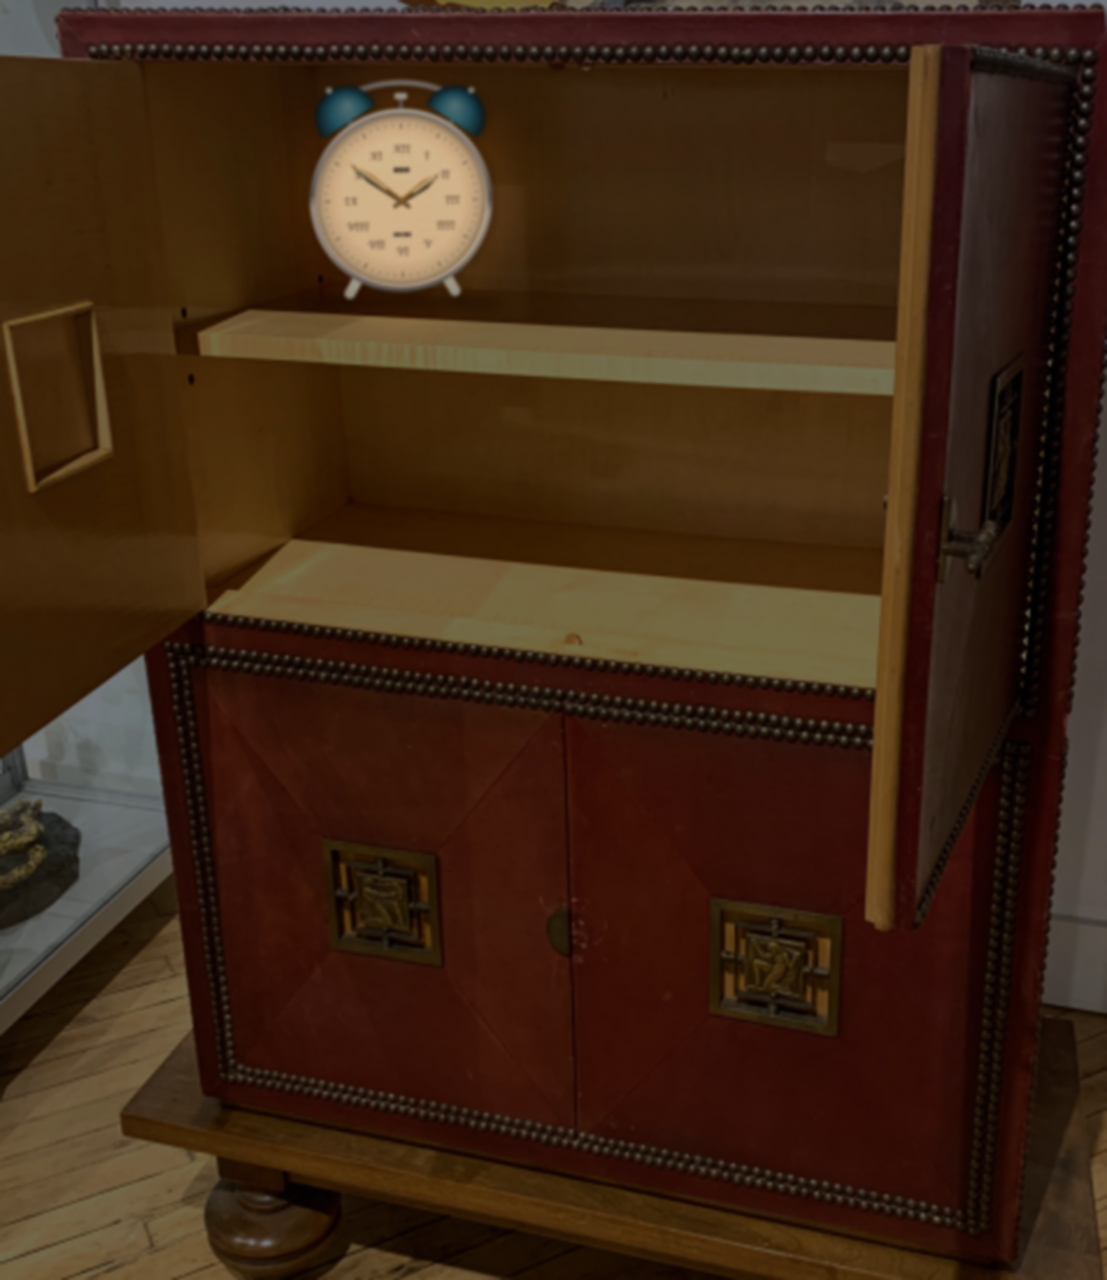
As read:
1.51
